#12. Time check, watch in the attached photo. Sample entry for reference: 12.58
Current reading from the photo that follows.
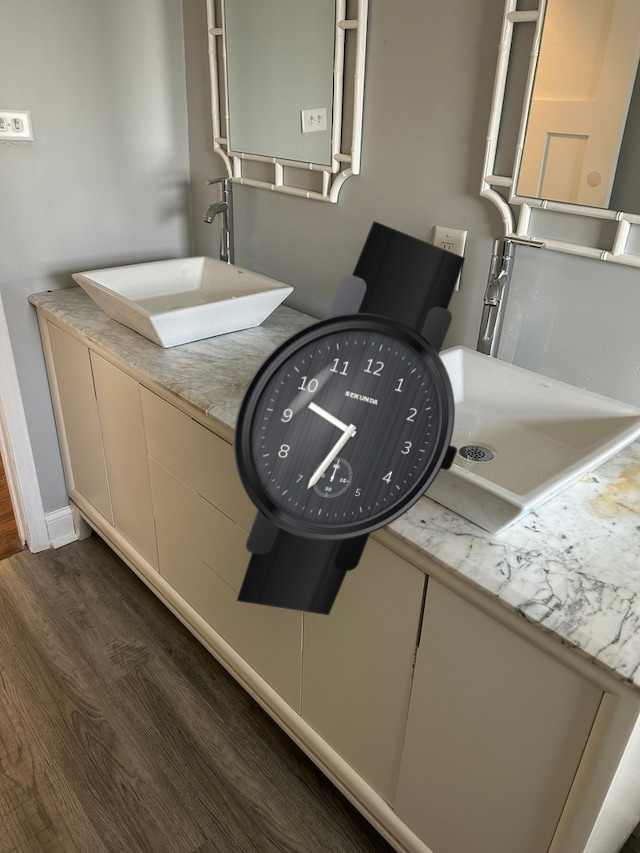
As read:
9.33
